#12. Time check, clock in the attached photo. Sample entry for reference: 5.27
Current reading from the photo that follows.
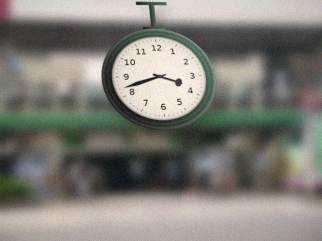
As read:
3.42
